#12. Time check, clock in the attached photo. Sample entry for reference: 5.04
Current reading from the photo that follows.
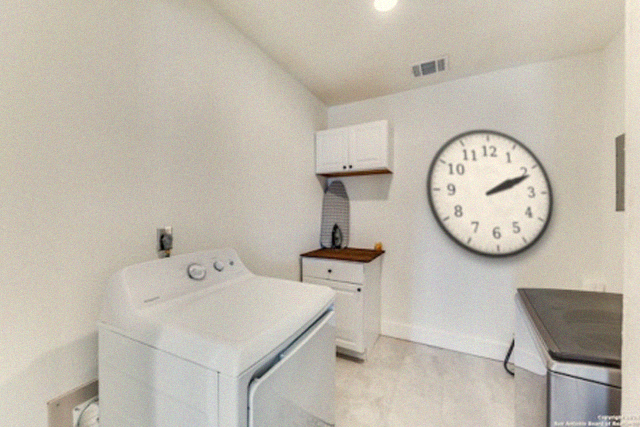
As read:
2.11
